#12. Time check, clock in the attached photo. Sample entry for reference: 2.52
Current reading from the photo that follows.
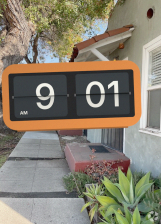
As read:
9.01
